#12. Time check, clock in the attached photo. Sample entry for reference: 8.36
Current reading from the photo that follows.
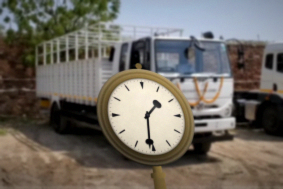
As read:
1.31
